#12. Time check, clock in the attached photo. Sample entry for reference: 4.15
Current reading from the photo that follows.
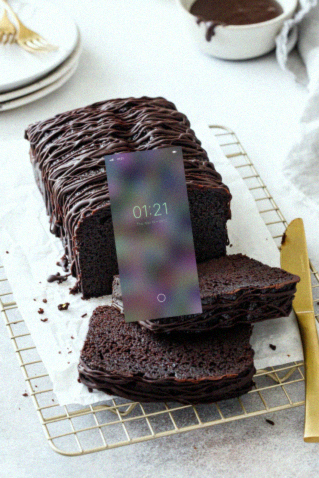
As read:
1.21
